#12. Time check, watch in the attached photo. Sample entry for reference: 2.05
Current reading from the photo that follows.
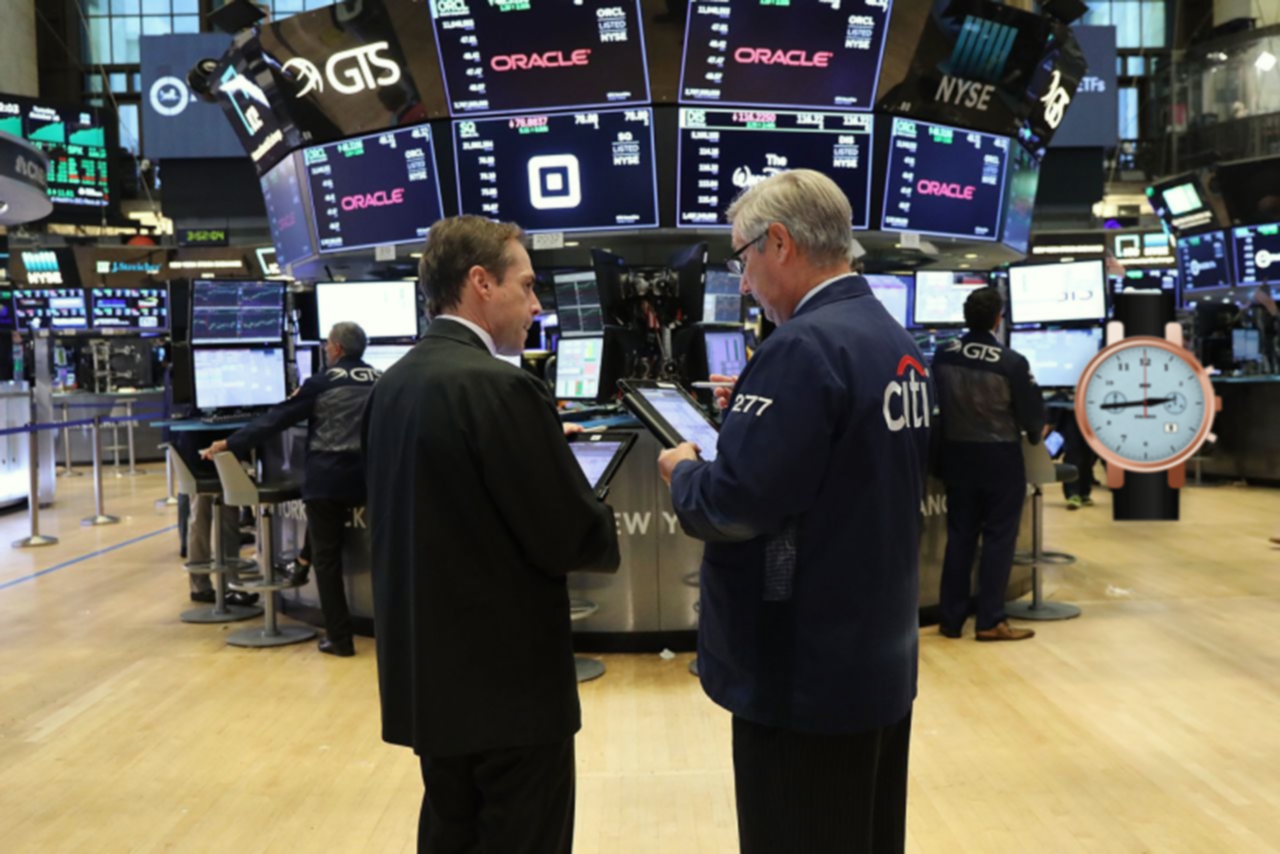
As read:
2.44
